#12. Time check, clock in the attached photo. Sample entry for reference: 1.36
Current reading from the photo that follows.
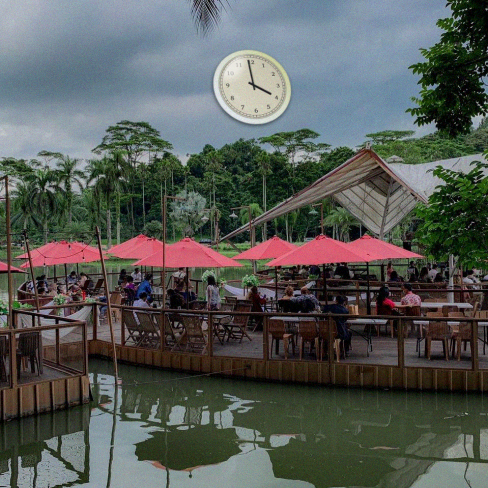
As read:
3.59
